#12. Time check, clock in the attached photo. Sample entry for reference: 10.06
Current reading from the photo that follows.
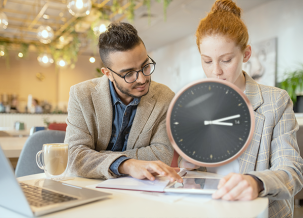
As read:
3.13
